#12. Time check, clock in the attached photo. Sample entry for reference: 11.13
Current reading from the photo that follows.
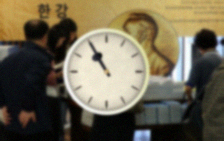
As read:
10.55
